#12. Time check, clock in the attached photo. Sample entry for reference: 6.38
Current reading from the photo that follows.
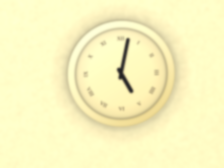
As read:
5.02
